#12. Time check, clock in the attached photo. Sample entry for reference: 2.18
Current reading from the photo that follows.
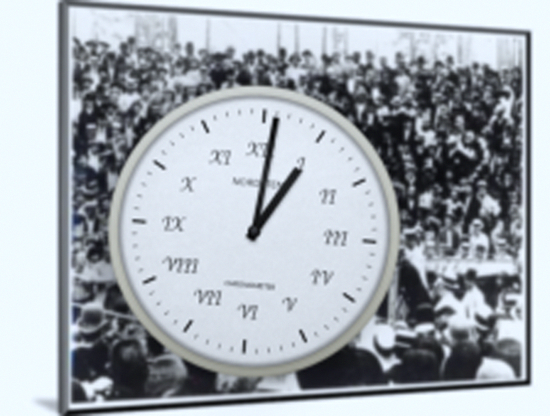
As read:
1.01
